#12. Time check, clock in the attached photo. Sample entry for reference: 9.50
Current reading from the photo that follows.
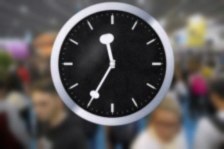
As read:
11.35
